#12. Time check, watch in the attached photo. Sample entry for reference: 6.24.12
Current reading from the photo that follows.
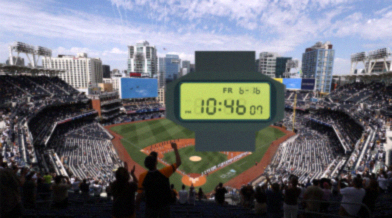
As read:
10.46.07
